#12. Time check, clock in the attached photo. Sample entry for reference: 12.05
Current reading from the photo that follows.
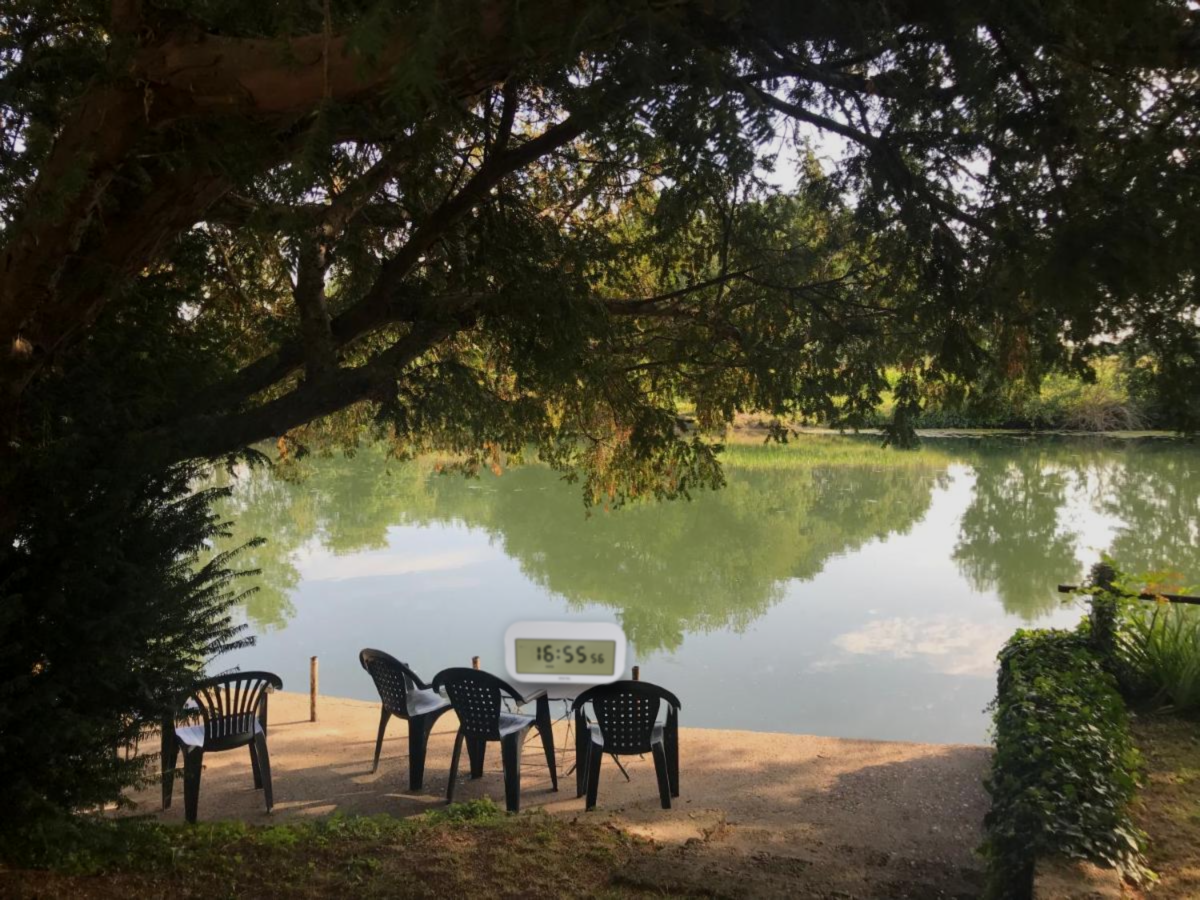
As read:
16.55
